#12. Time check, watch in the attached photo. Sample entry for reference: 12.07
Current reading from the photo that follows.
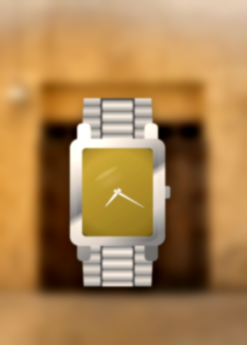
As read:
7.20
